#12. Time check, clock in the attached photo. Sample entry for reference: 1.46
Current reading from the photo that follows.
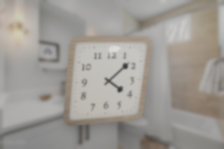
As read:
4.08
